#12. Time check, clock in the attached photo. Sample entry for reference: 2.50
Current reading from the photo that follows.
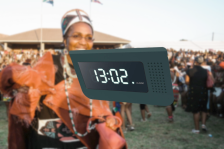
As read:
13.02
